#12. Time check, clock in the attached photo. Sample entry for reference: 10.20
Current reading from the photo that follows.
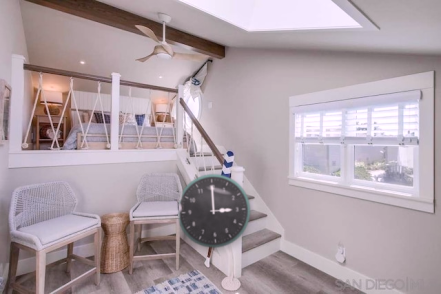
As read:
3.00
